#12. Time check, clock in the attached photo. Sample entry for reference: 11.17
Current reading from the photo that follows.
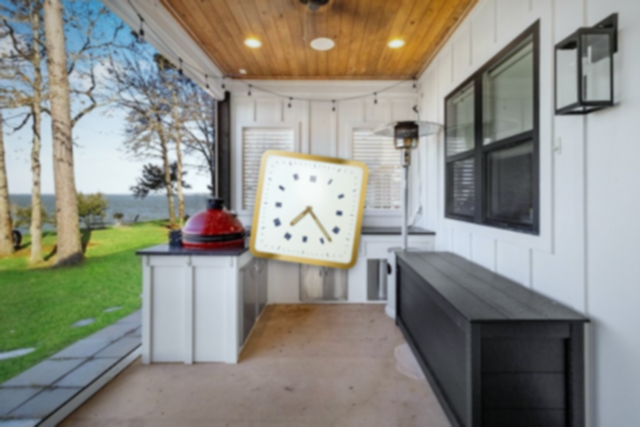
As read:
7.23
